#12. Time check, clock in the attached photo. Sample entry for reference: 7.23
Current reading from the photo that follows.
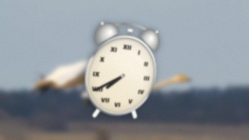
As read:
7.40
